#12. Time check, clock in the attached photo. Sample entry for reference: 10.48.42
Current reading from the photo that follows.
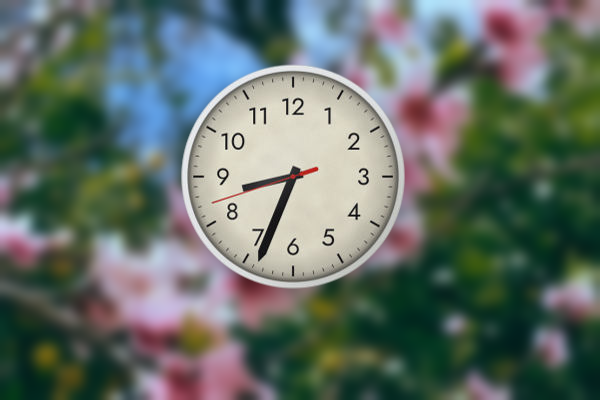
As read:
8.33.42
